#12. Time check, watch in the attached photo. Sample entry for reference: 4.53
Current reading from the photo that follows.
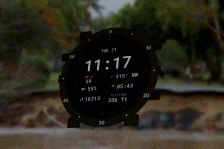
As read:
11.17
